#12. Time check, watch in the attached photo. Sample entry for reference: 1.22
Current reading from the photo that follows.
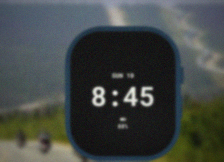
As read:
8.45
